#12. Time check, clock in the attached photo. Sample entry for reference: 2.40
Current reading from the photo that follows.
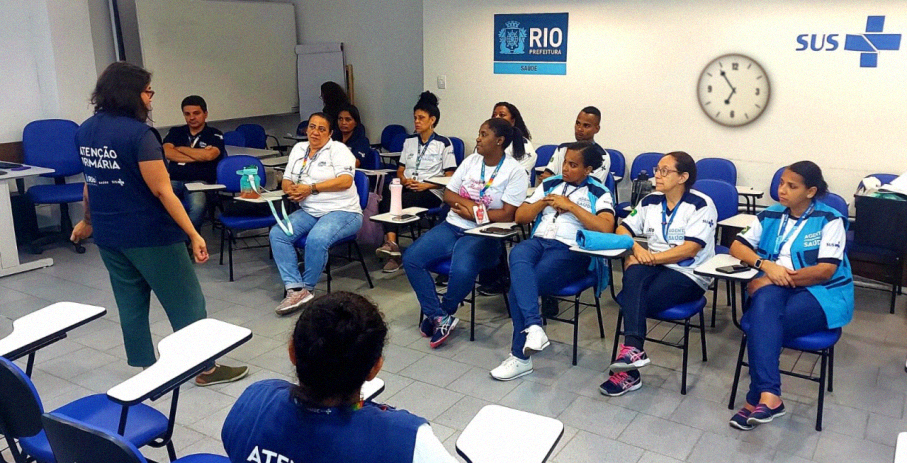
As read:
6.54
